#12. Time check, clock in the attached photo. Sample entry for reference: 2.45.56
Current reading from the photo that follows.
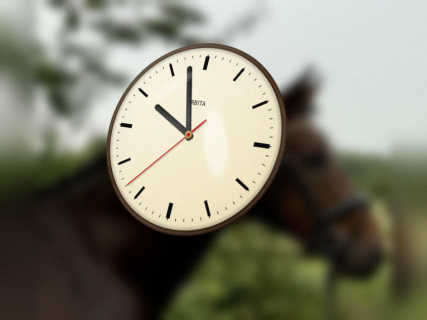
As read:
9.57.37
